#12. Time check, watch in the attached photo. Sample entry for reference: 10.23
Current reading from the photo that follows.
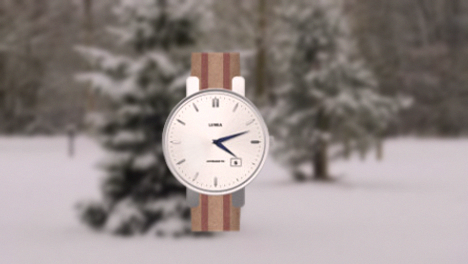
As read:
4.12
